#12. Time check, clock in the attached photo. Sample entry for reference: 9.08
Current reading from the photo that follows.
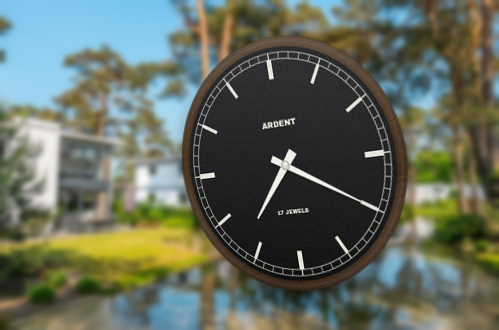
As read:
7.20
